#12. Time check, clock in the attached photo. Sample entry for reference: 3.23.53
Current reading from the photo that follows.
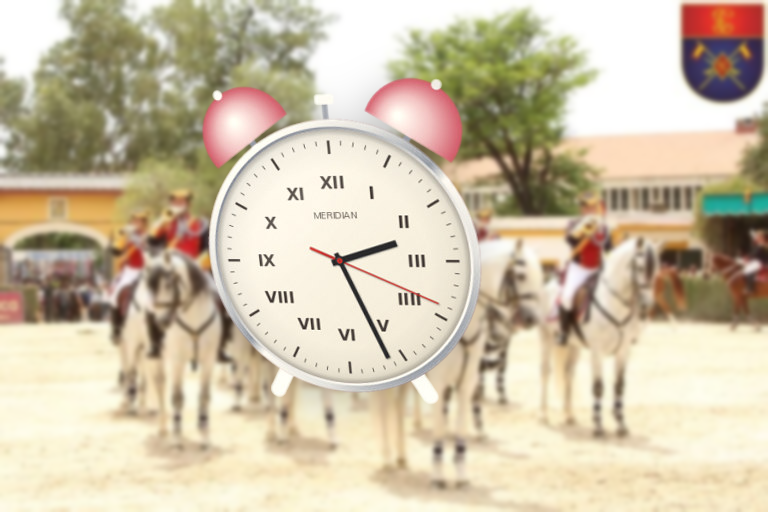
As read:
2.26.19
